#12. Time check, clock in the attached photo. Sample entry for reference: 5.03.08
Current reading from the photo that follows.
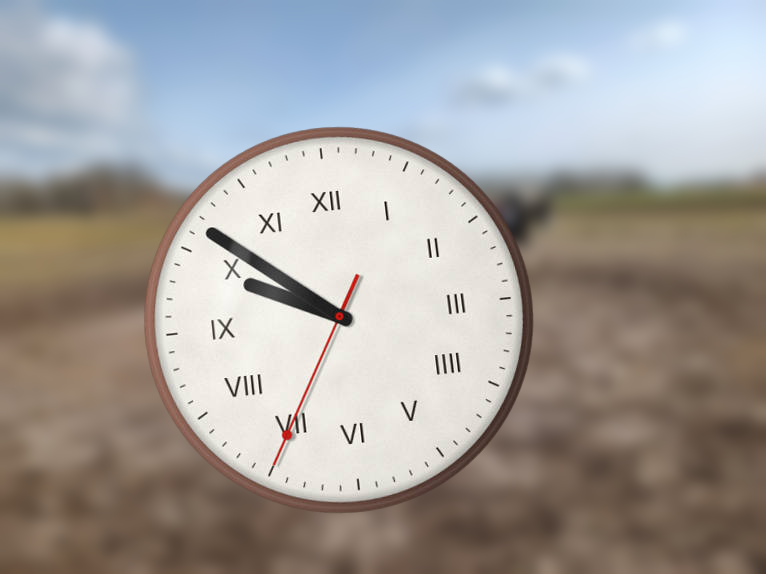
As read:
9.51.35
